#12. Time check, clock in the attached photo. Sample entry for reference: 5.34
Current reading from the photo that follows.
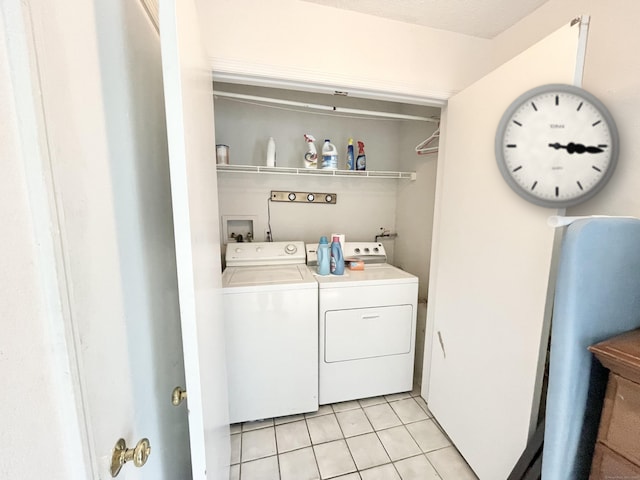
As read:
3.16
